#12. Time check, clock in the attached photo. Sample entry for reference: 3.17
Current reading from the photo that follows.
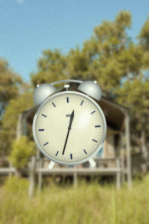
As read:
12.33
